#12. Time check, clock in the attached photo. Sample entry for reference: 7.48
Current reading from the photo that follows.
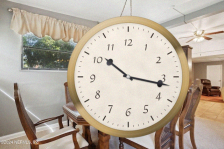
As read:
10.17
